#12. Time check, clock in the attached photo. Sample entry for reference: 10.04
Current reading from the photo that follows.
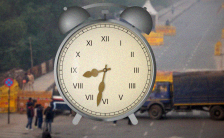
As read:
8.32
